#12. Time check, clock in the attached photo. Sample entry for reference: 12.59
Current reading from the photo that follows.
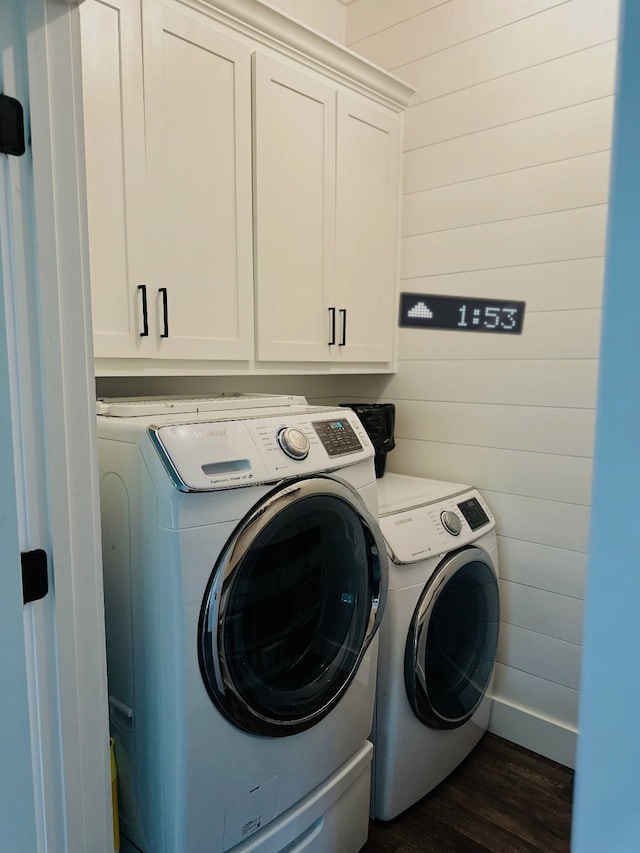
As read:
1.53
